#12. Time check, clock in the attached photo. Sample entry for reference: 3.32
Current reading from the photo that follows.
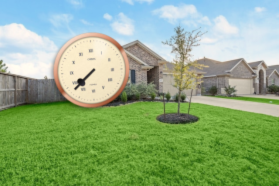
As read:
7.38
